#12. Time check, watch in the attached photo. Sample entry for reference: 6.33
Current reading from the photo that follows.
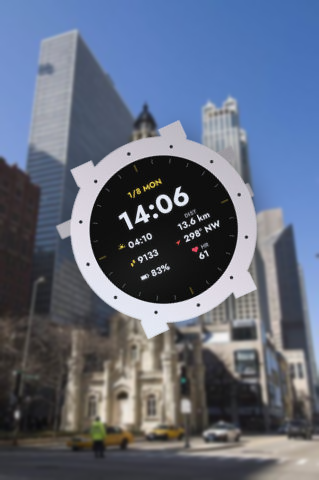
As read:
14.06
